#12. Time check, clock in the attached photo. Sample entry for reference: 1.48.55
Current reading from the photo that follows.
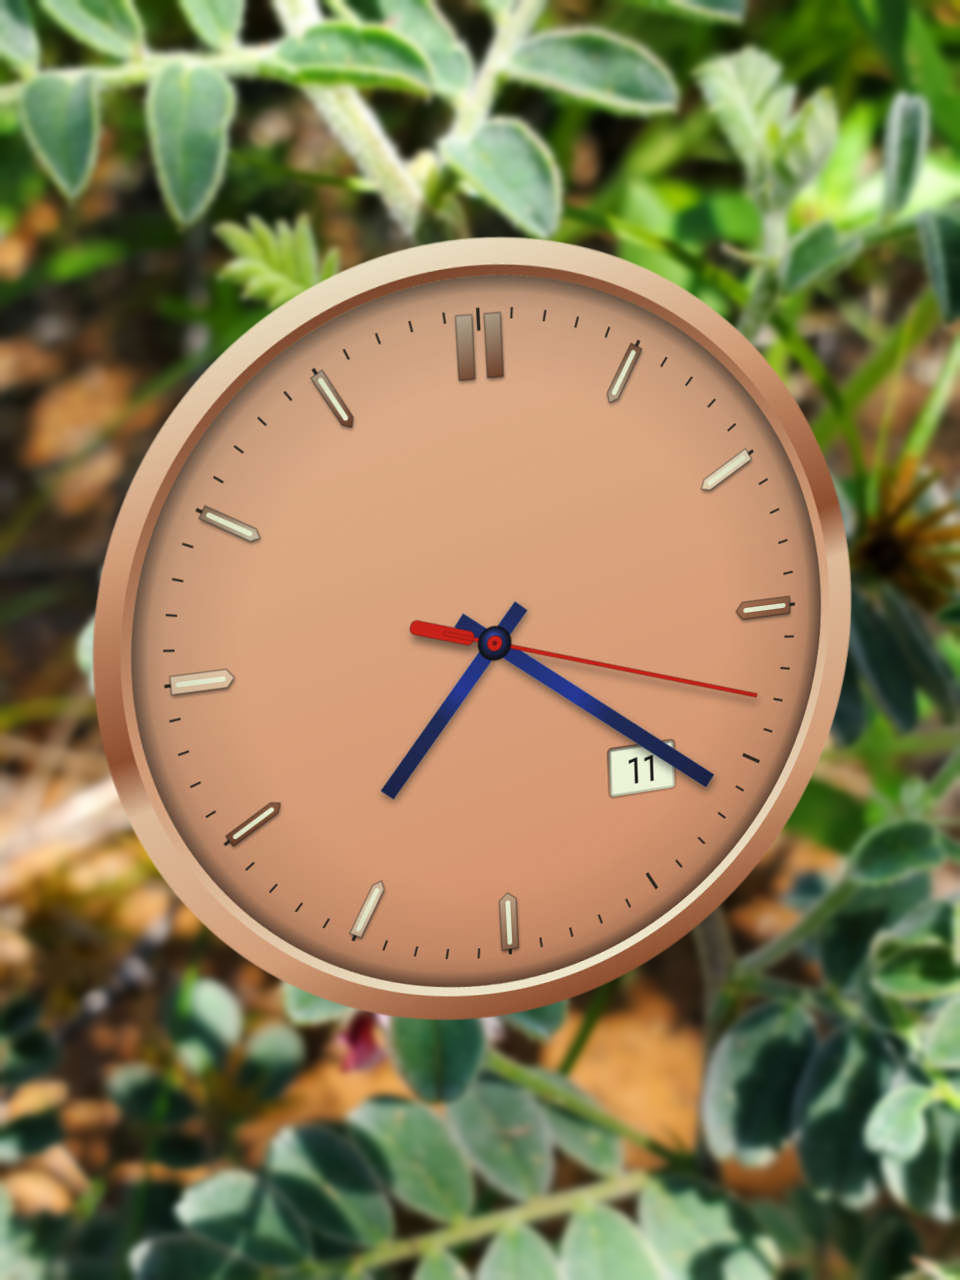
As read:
7.21.18
